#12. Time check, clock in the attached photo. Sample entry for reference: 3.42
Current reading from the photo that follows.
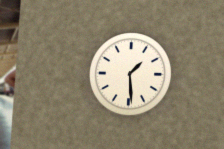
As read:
1.29
